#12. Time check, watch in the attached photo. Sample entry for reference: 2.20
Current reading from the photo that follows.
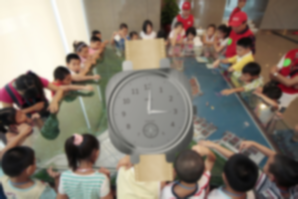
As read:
3.01
